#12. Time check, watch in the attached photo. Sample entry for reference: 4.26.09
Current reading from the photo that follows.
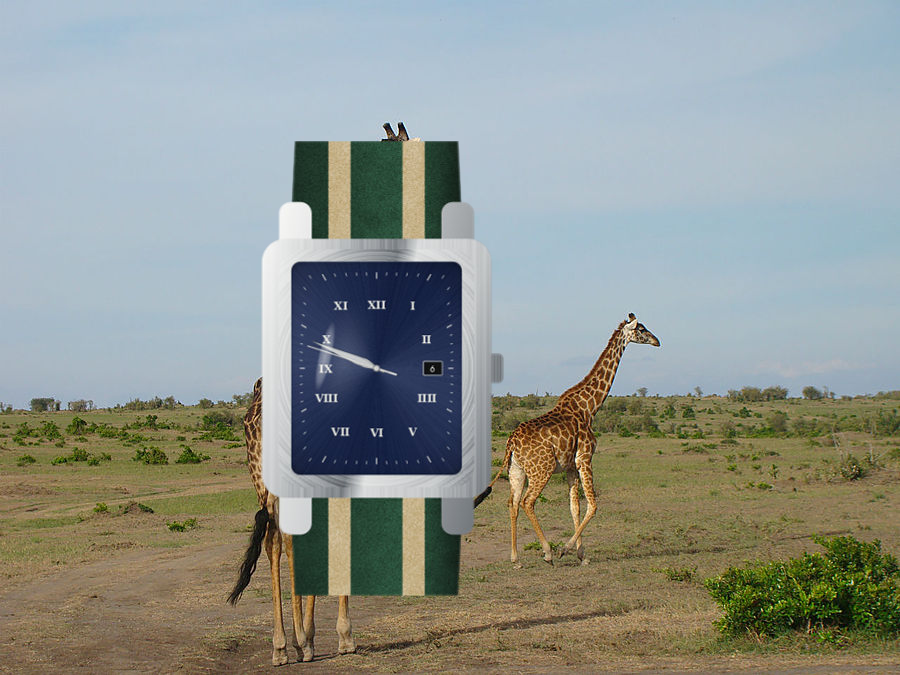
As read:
9.48.48
